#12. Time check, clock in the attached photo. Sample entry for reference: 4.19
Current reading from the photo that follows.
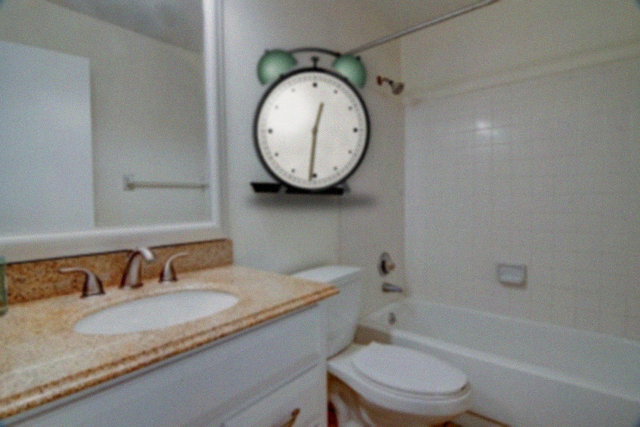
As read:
12.31
